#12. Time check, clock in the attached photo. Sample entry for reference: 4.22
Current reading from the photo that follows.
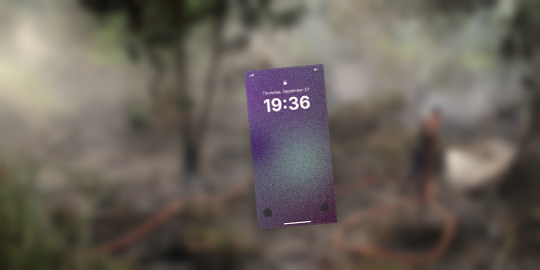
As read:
19.36
